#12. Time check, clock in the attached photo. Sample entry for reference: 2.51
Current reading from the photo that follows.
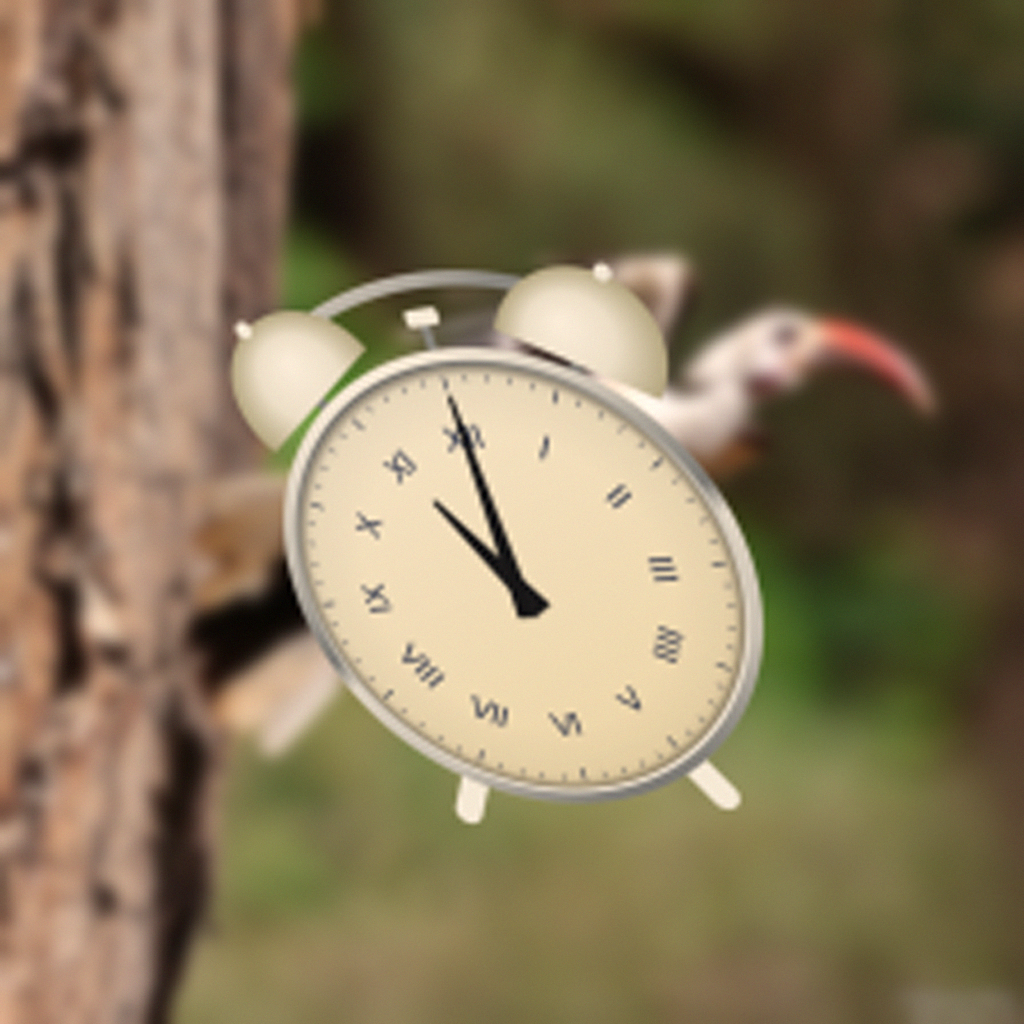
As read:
11.00
